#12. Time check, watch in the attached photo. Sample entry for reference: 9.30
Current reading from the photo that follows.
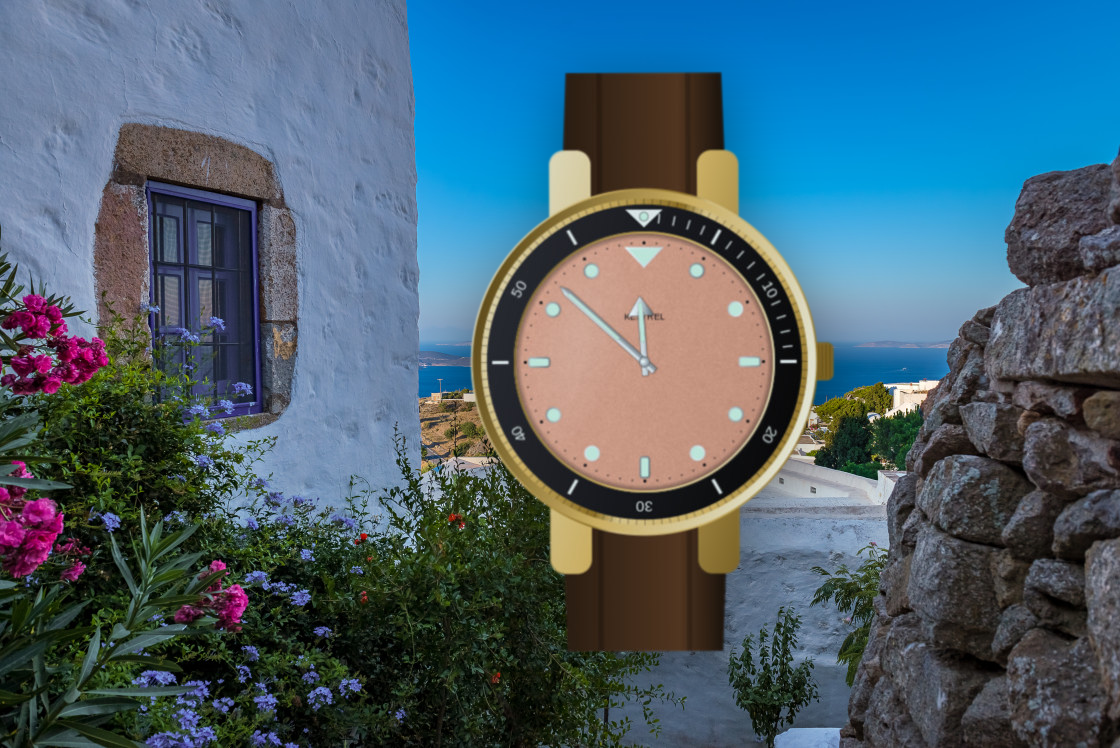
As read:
11.52
